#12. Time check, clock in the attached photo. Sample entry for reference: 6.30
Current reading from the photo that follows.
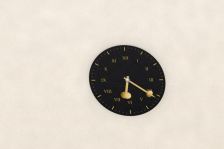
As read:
6.21
